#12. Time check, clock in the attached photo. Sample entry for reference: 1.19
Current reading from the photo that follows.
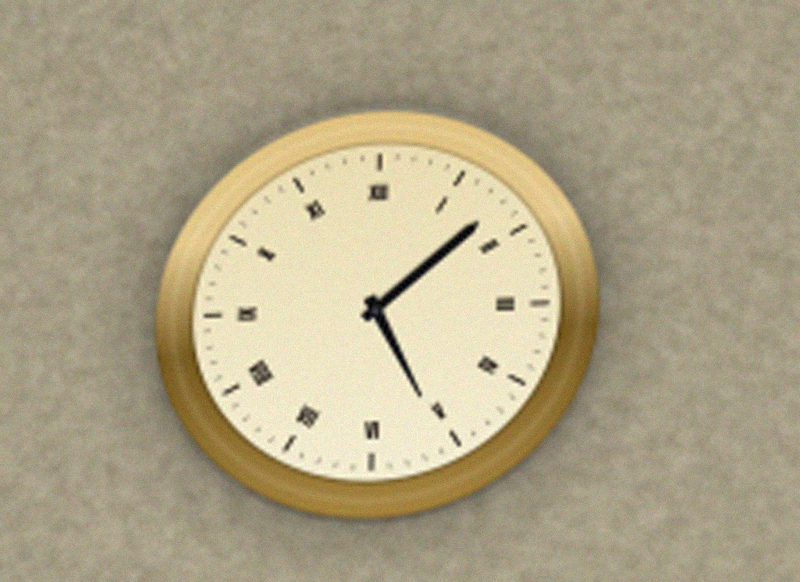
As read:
5.08
